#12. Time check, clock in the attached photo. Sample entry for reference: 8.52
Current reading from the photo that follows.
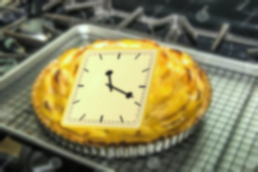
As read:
11.19
